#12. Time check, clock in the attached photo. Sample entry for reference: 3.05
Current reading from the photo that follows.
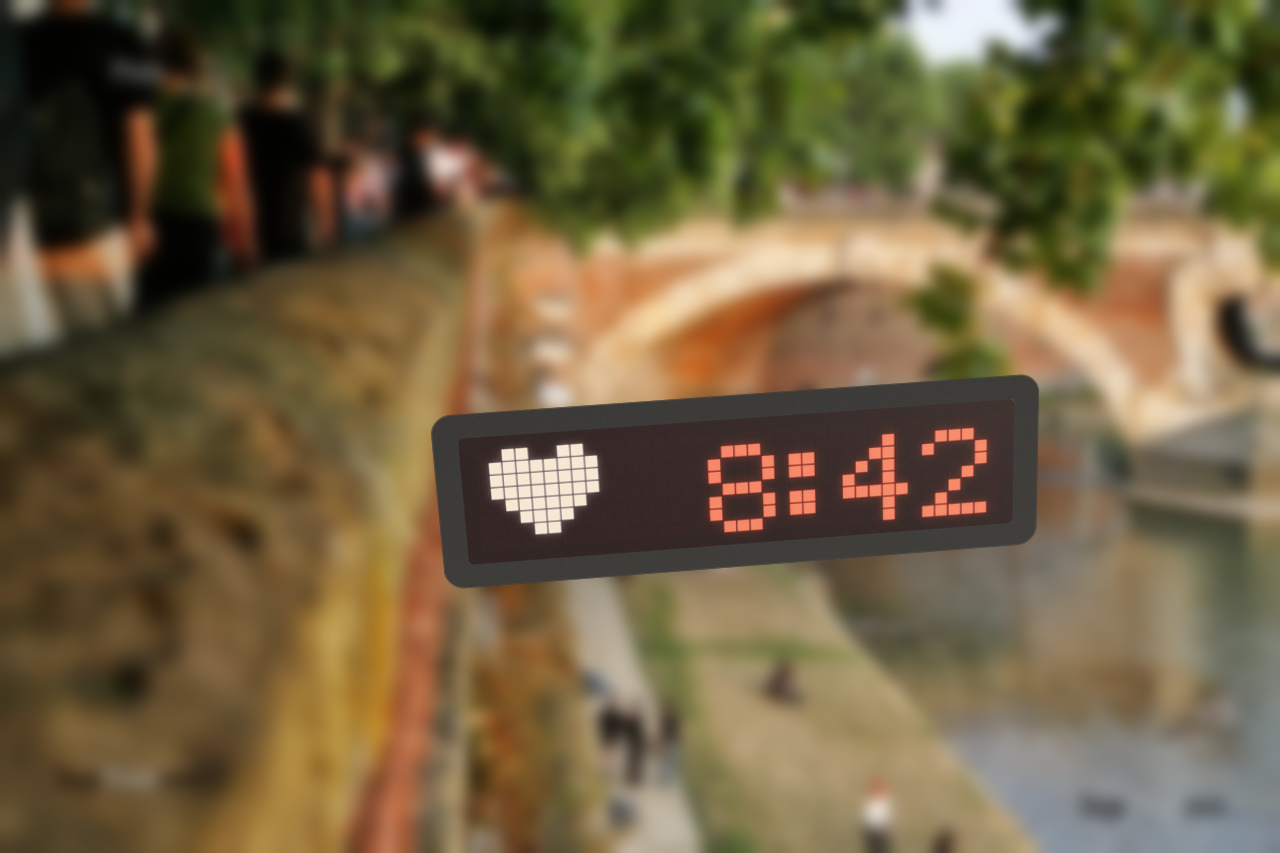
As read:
8.42
